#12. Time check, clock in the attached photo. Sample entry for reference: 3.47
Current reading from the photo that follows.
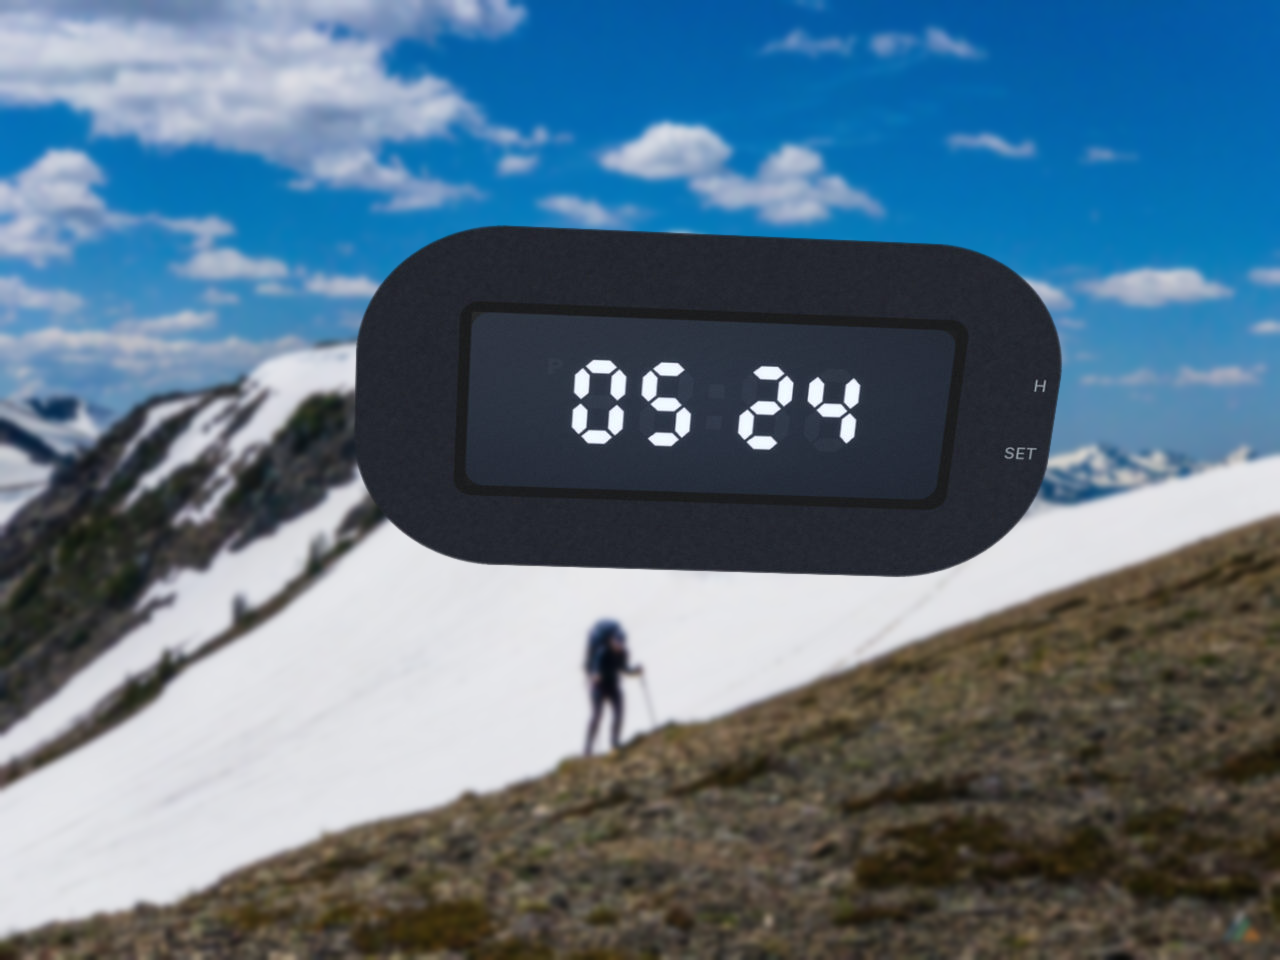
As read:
5.24
